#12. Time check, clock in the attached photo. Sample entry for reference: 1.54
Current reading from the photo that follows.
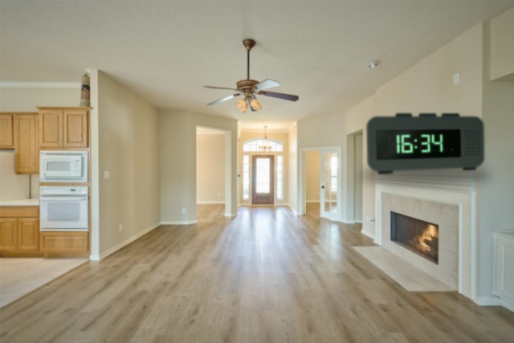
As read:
16.34
